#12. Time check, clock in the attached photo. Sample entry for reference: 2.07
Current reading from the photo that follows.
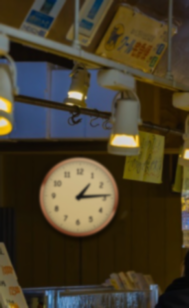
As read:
1.14
